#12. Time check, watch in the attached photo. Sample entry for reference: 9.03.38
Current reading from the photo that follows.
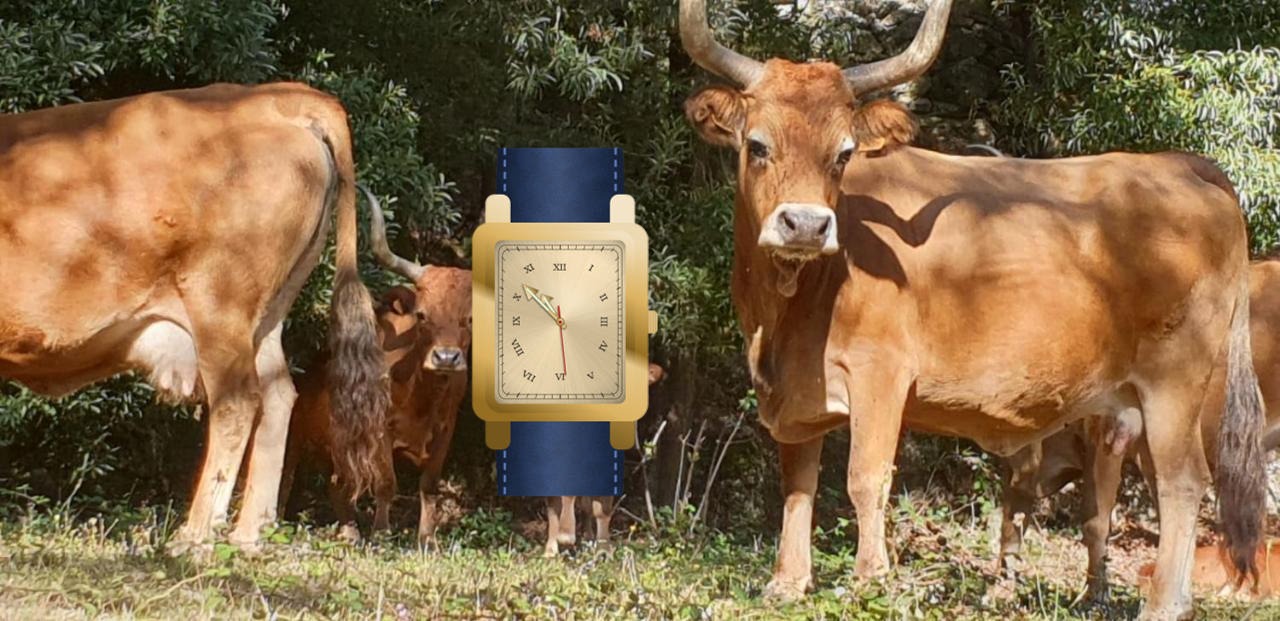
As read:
10.52.29
